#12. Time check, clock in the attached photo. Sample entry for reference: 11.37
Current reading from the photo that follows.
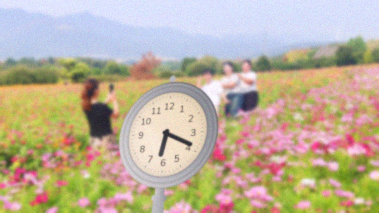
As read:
6.19
